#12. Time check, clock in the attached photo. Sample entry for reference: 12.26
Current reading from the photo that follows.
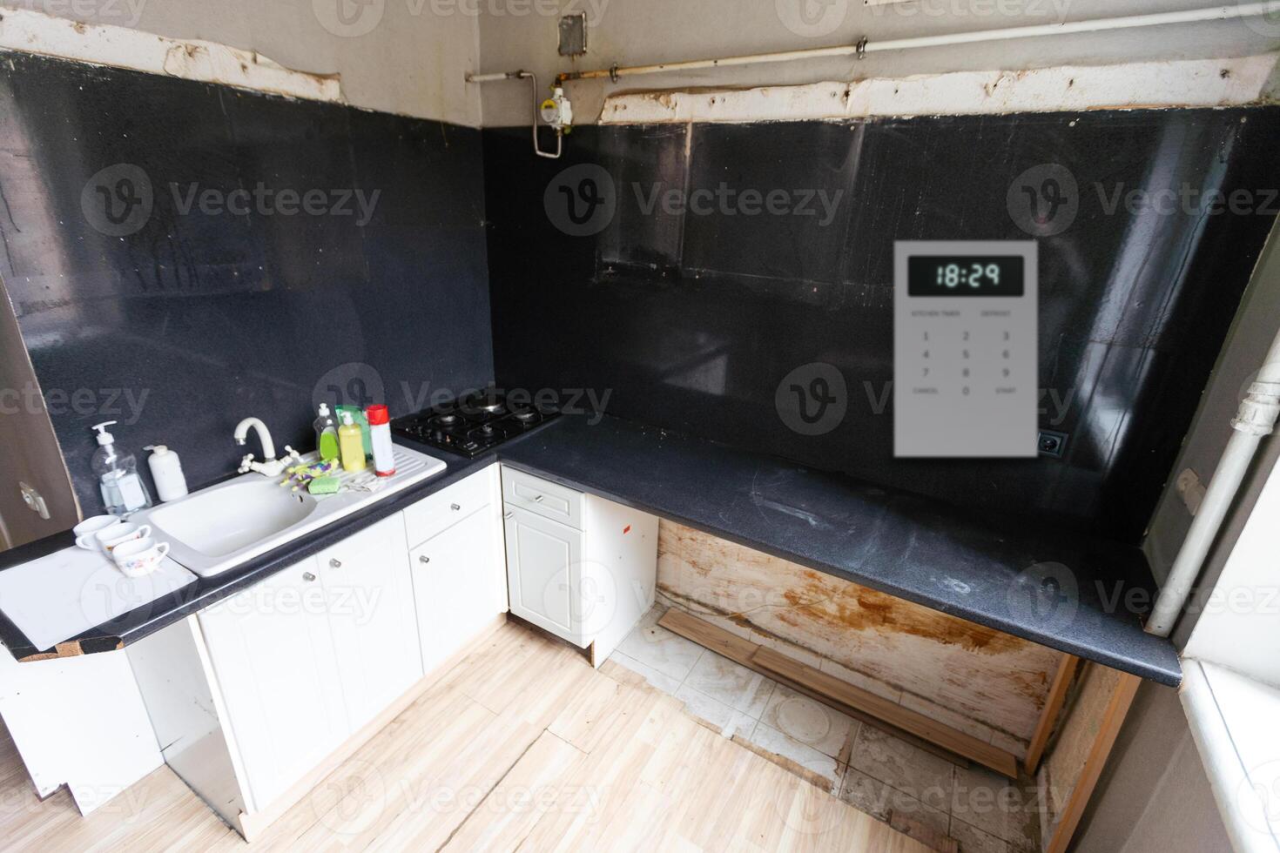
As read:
18.29
